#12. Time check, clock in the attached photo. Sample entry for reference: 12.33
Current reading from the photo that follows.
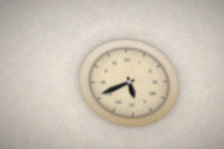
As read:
5.41
